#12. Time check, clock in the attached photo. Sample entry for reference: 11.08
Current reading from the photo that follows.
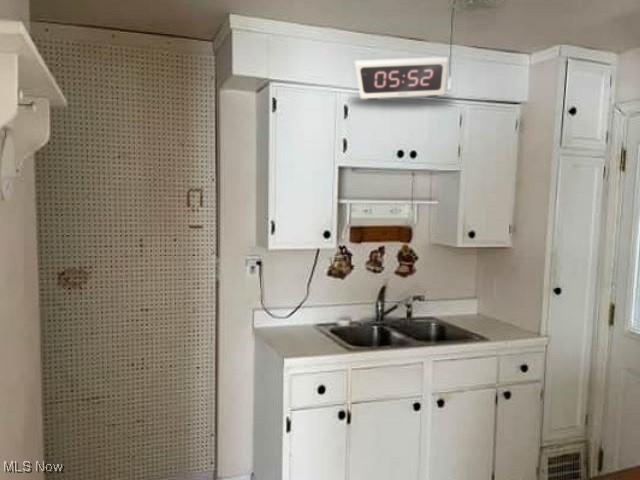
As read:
5.52
